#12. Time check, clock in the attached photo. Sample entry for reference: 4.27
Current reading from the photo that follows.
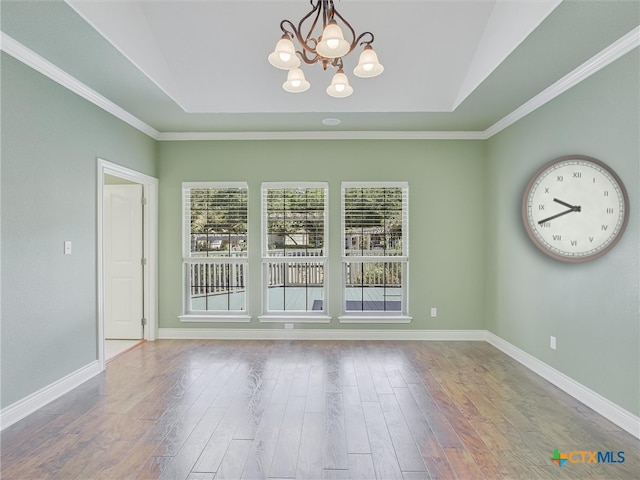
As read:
9.41
